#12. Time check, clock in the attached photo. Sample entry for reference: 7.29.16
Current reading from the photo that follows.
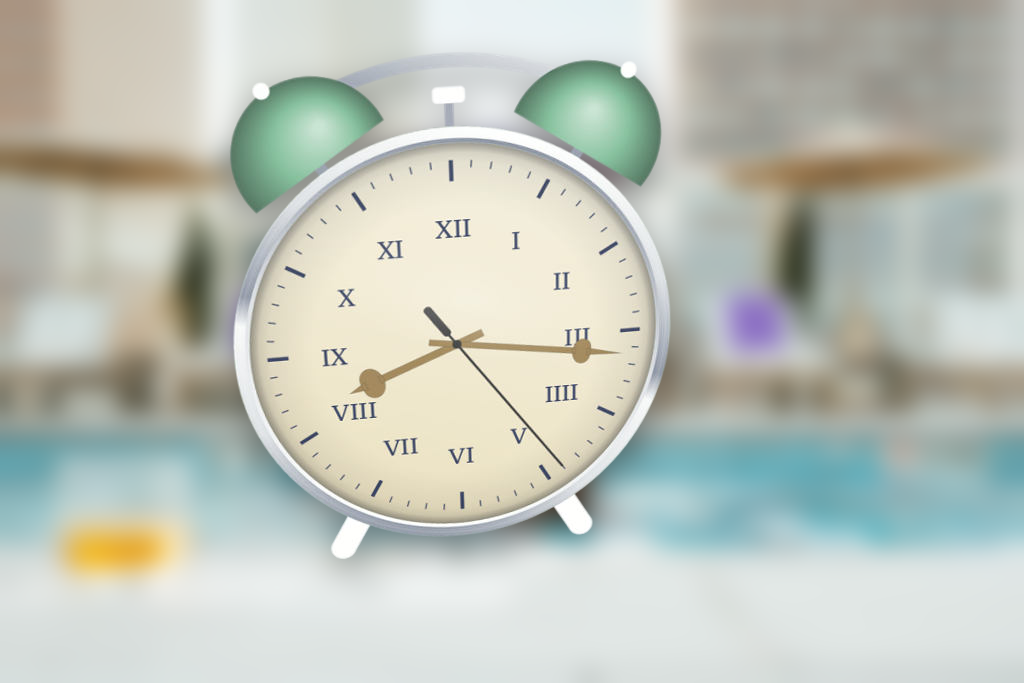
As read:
8.16.24
